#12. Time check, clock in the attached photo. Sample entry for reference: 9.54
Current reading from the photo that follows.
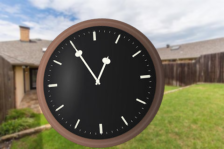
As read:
12.55
